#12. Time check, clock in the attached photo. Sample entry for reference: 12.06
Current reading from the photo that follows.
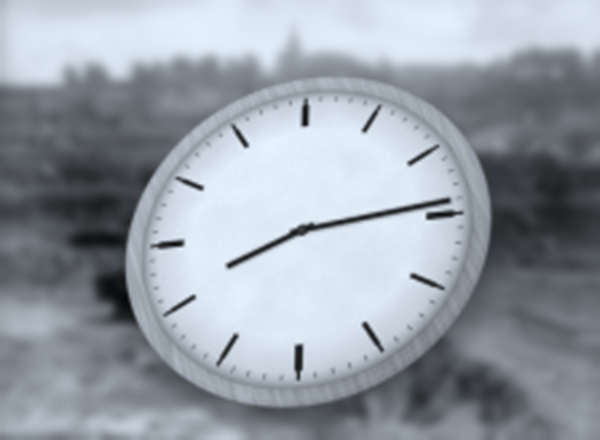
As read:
8.14
